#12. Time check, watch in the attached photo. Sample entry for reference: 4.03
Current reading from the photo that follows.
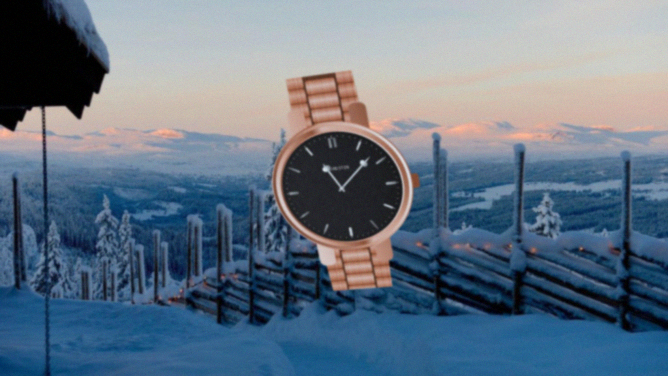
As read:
11.08
